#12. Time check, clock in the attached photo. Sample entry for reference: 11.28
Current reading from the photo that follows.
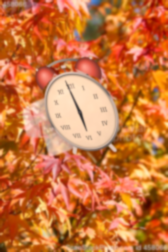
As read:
5.59
